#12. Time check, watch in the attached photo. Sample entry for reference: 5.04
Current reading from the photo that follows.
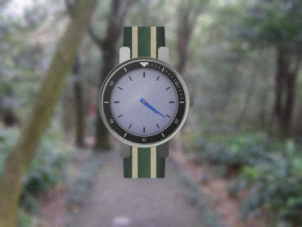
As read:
4.21
